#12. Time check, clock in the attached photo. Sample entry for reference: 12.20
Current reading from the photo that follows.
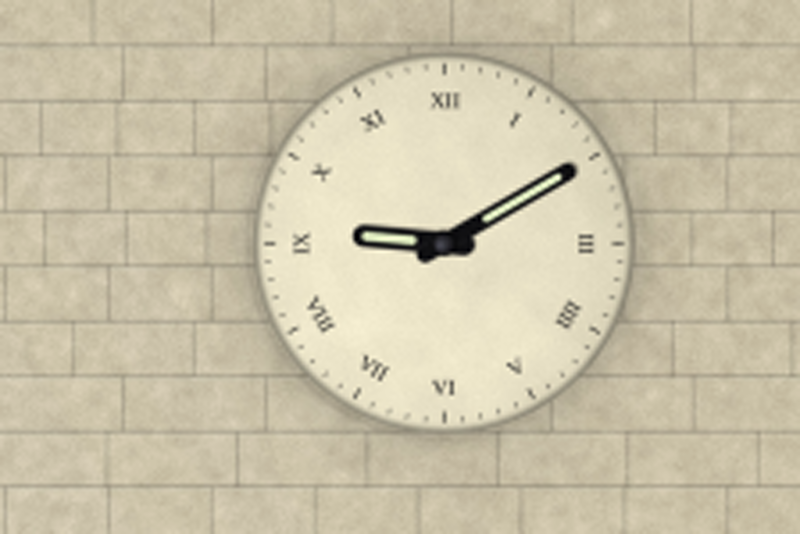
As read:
9.10
